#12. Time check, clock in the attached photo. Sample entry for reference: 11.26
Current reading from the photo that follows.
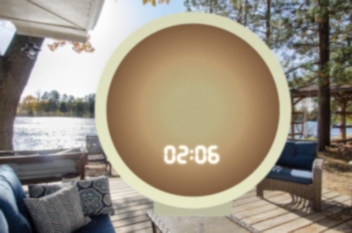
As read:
2.06
